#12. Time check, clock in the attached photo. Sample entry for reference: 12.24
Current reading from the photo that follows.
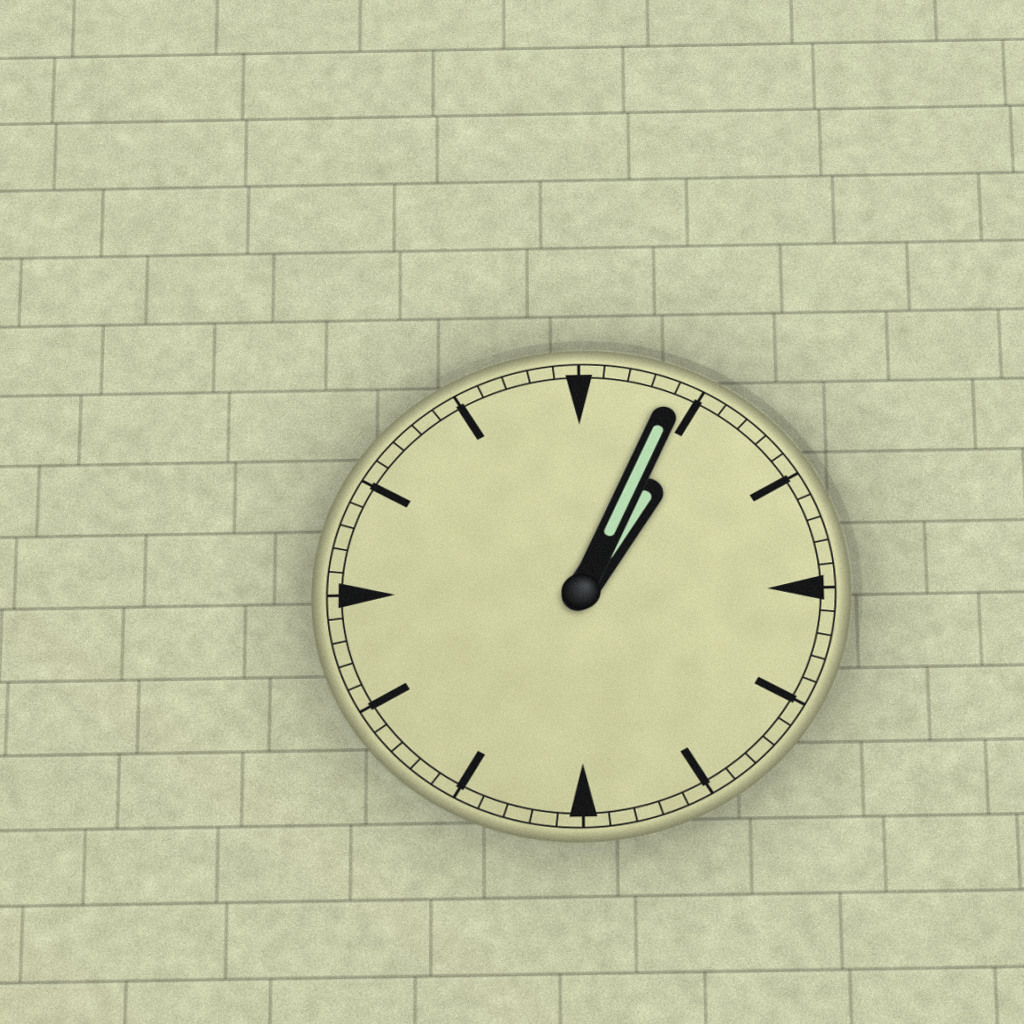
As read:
1.04
